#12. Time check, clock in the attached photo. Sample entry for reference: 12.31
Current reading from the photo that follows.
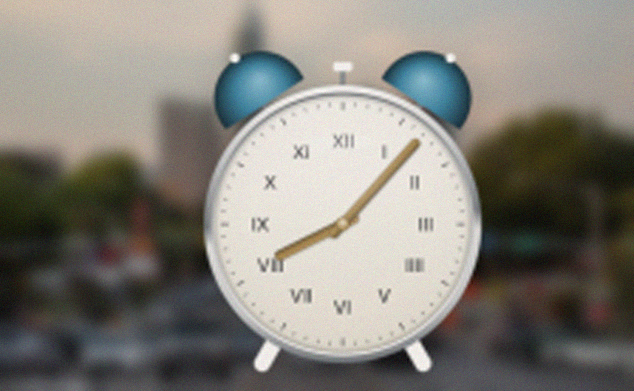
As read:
8.07
